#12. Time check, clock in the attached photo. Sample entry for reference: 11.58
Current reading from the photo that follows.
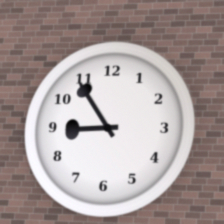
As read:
8.54
